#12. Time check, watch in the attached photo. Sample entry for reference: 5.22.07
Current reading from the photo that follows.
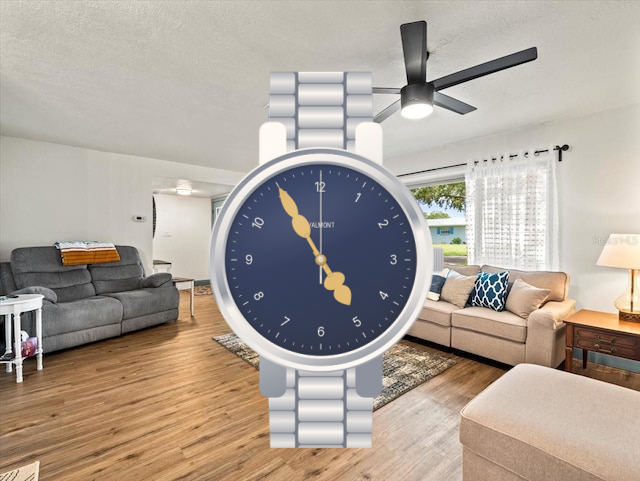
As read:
4.55.00
